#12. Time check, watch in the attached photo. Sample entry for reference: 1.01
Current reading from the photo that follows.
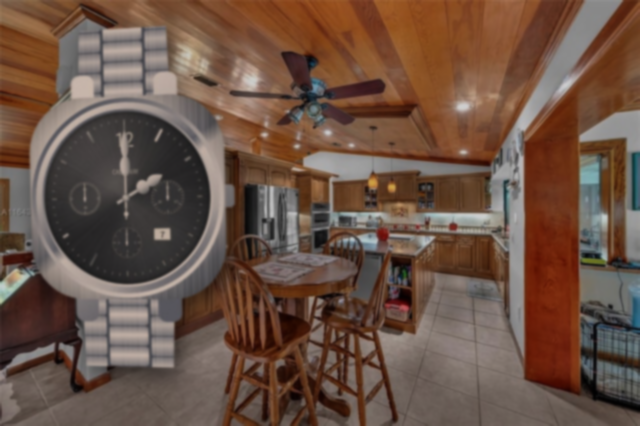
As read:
2.00
